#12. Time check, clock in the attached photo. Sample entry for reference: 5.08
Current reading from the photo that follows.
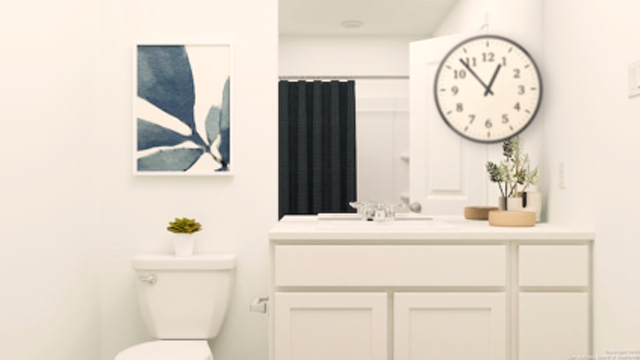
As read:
12.53
